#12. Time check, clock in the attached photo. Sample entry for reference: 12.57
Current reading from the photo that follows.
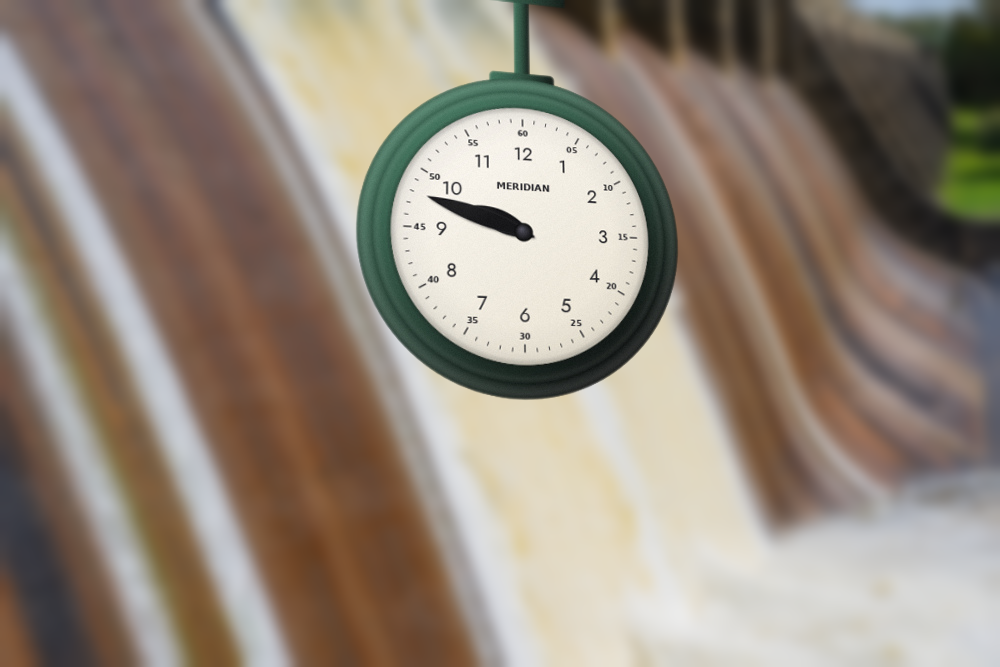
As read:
9.48
